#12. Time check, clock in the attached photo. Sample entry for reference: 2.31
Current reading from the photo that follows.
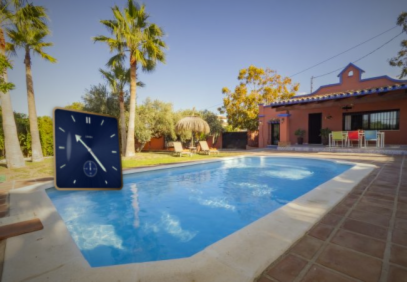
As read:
10.23
